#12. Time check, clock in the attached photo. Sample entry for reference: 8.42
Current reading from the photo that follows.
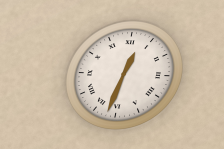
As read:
12.32
